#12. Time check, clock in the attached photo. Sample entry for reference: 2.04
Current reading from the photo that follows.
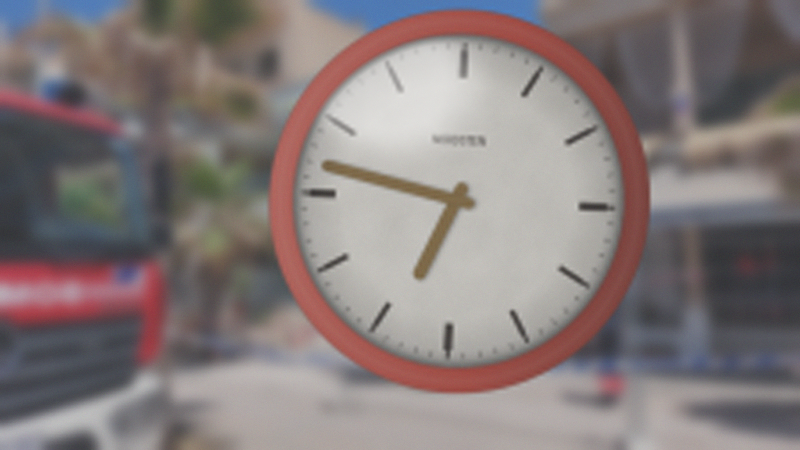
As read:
6.47
